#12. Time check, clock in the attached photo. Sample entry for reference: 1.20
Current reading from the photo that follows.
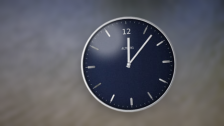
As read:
12.07
